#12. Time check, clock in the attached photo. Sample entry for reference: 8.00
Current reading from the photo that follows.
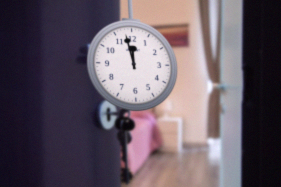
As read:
11.58
